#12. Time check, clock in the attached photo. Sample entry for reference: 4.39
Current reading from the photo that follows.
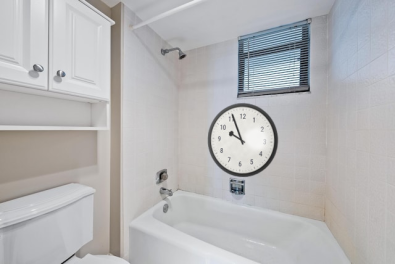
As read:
9.56
